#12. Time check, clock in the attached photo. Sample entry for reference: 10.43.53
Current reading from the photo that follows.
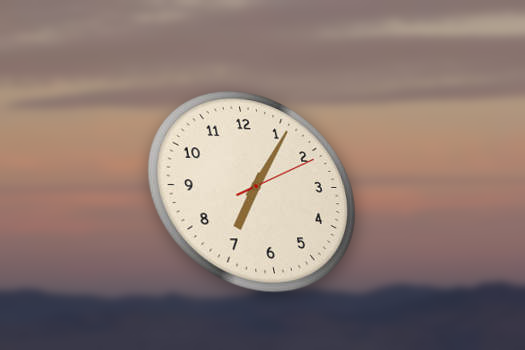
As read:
7.06.11
